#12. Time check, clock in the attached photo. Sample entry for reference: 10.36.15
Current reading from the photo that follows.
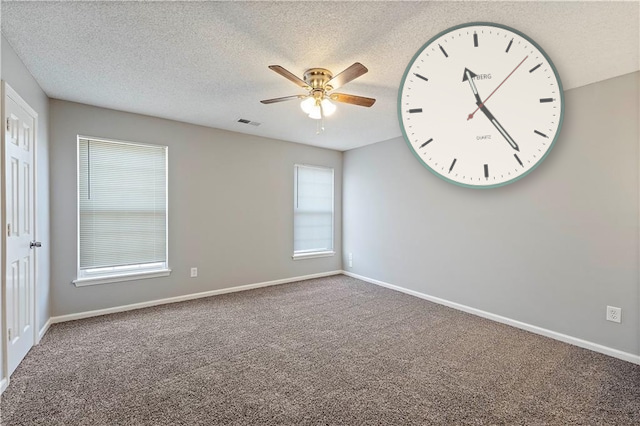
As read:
11.24.08
